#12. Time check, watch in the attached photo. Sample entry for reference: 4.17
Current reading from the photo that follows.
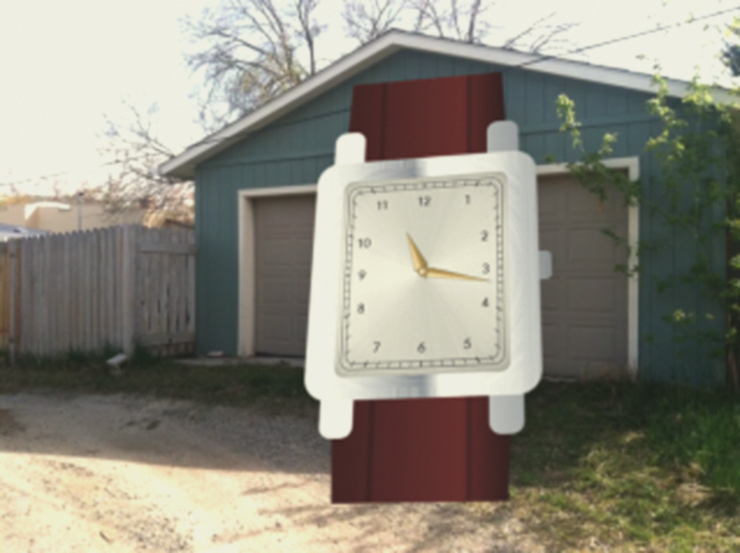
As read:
11.17
